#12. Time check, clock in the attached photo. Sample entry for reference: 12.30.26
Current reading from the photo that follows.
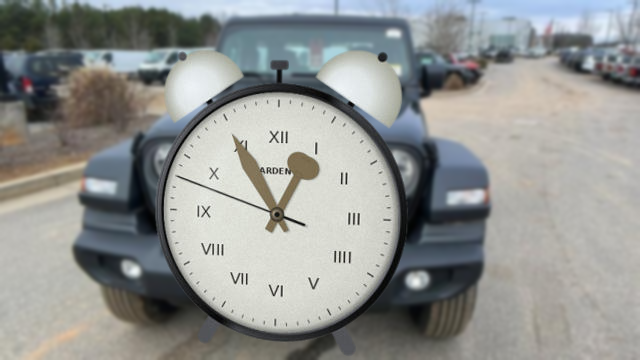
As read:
12.54.48
